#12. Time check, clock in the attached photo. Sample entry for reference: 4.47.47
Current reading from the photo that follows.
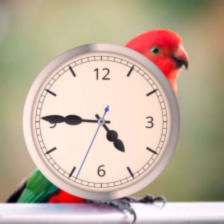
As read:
4.45.34
